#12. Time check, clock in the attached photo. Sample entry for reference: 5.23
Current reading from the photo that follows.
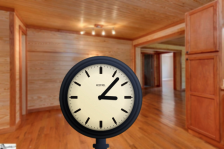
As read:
3.07
